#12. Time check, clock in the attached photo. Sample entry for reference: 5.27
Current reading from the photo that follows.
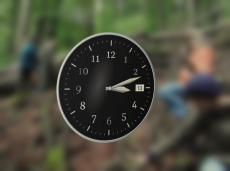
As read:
3.12
